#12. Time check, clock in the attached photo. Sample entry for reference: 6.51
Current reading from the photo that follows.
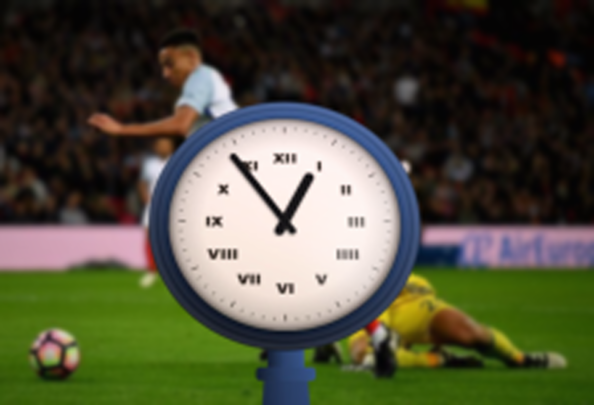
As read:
12.54
